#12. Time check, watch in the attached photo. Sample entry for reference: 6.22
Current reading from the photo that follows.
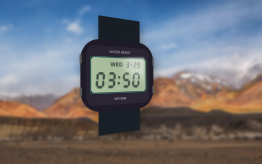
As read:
3.50
